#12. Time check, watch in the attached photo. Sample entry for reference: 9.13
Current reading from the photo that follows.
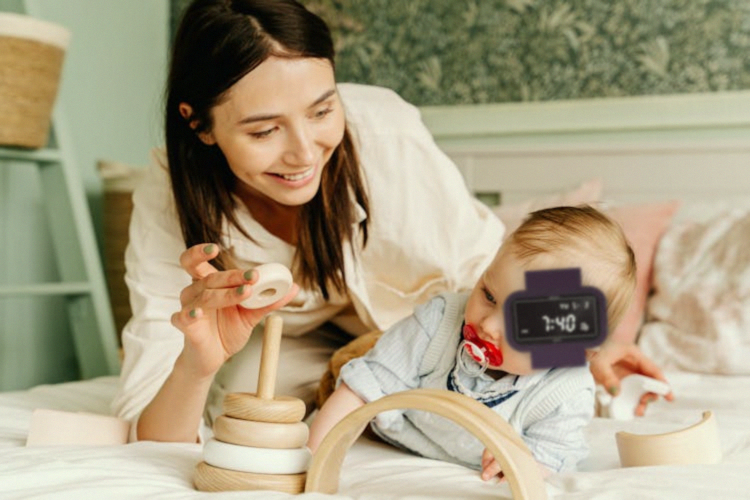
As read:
7.40
